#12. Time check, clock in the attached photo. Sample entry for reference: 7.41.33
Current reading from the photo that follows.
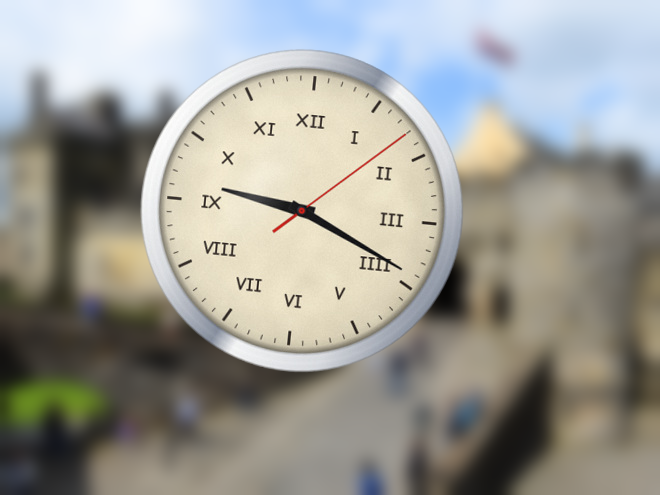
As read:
9.19.08
